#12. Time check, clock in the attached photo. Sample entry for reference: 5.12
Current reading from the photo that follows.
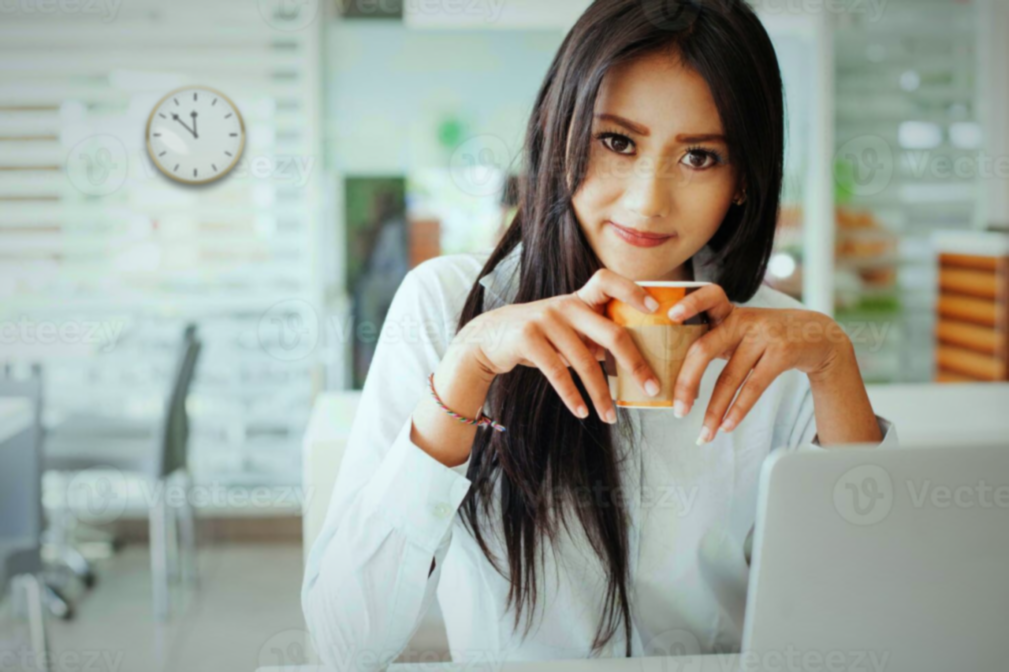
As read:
11.52
